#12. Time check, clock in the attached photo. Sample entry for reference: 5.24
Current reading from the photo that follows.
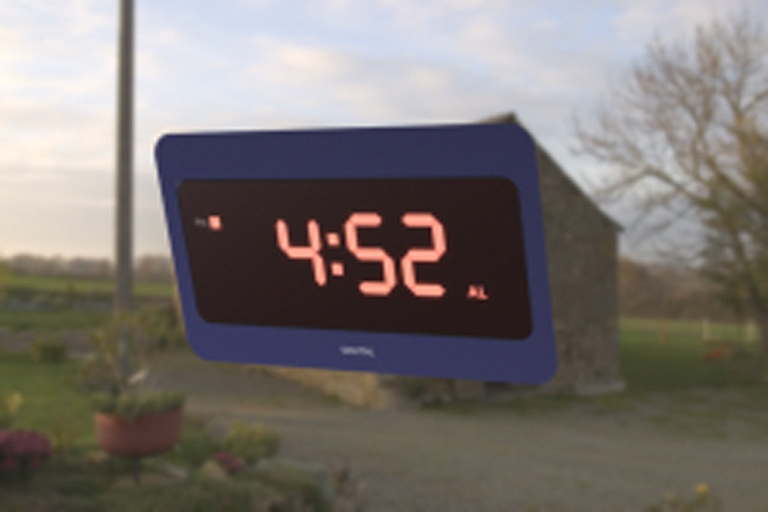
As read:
4.52
